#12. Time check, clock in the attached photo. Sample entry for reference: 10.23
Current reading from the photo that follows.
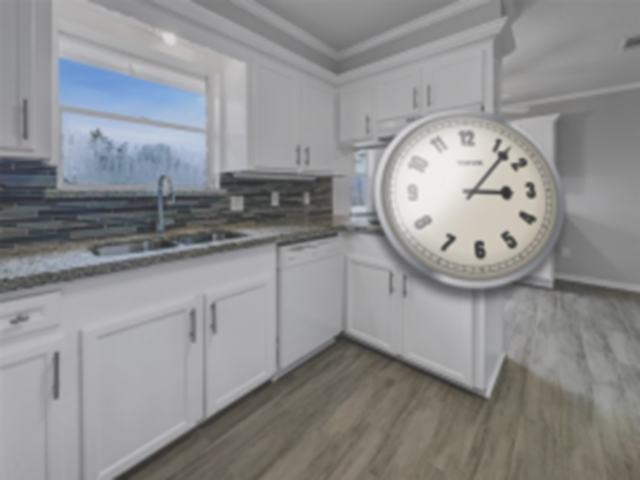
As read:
3.07
